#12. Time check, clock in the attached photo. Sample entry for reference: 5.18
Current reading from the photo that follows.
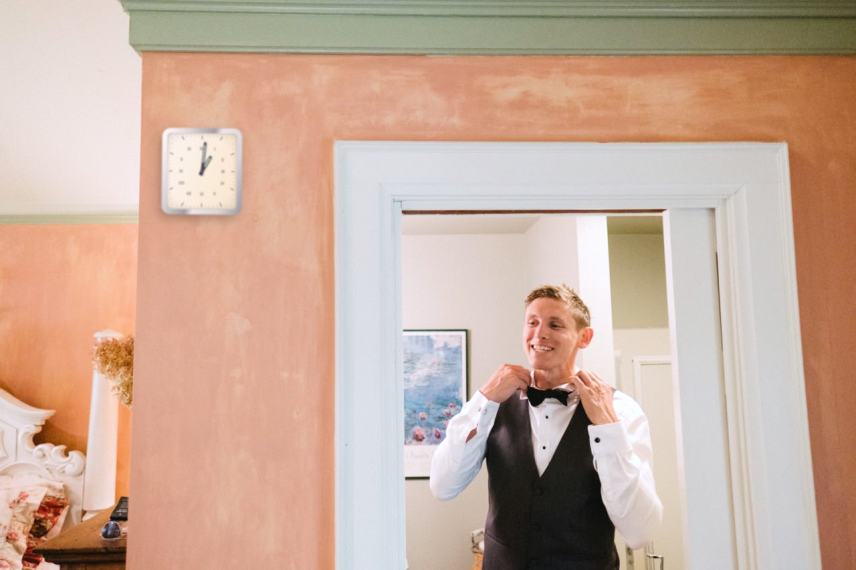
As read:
1.01
